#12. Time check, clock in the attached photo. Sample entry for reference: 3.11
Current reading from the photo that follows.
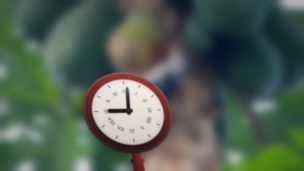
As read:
9.01
